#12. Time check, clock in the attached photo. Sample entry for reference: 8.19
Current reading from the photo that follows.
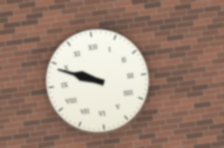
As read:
9.49
